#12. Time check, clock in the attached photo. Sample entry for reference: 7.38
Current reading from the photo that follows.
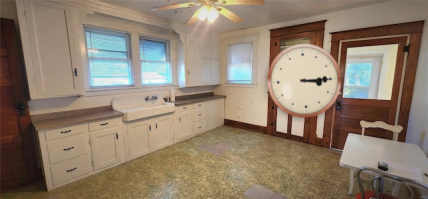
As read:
3.15
